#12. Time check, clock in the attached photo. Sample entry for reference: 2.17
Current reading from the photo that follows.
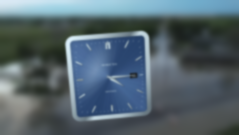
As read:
4.15
